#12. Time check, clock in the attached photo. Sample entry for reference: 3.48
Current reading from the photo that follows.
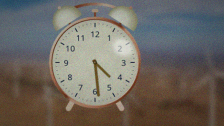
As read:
4.29
